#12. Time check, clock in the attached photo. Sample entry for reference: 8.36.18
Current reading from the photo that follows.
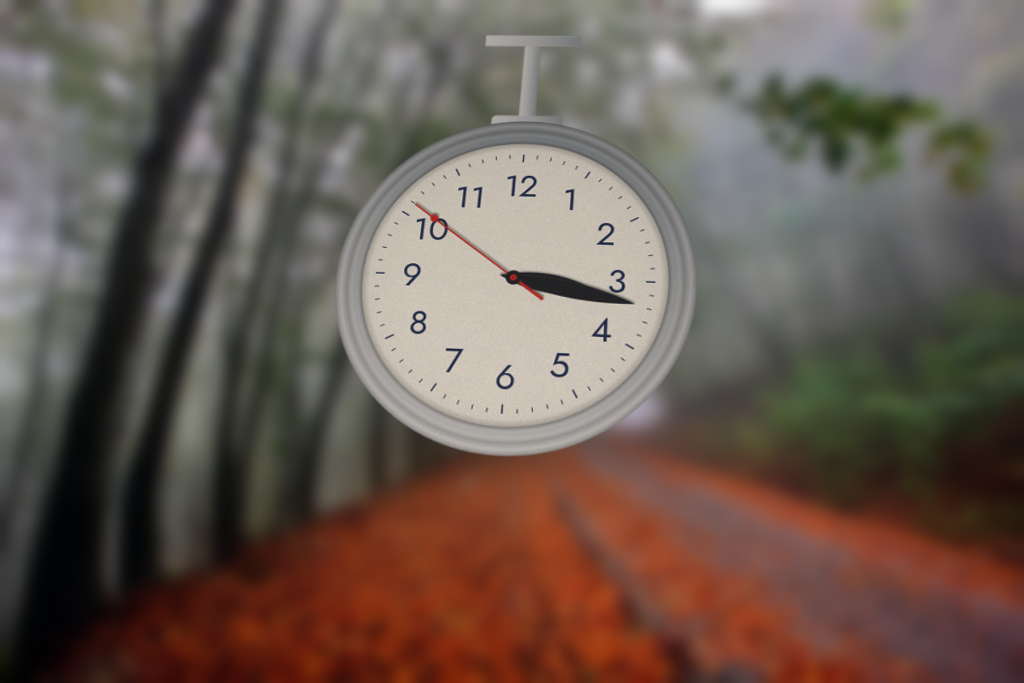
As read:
3.16.51
